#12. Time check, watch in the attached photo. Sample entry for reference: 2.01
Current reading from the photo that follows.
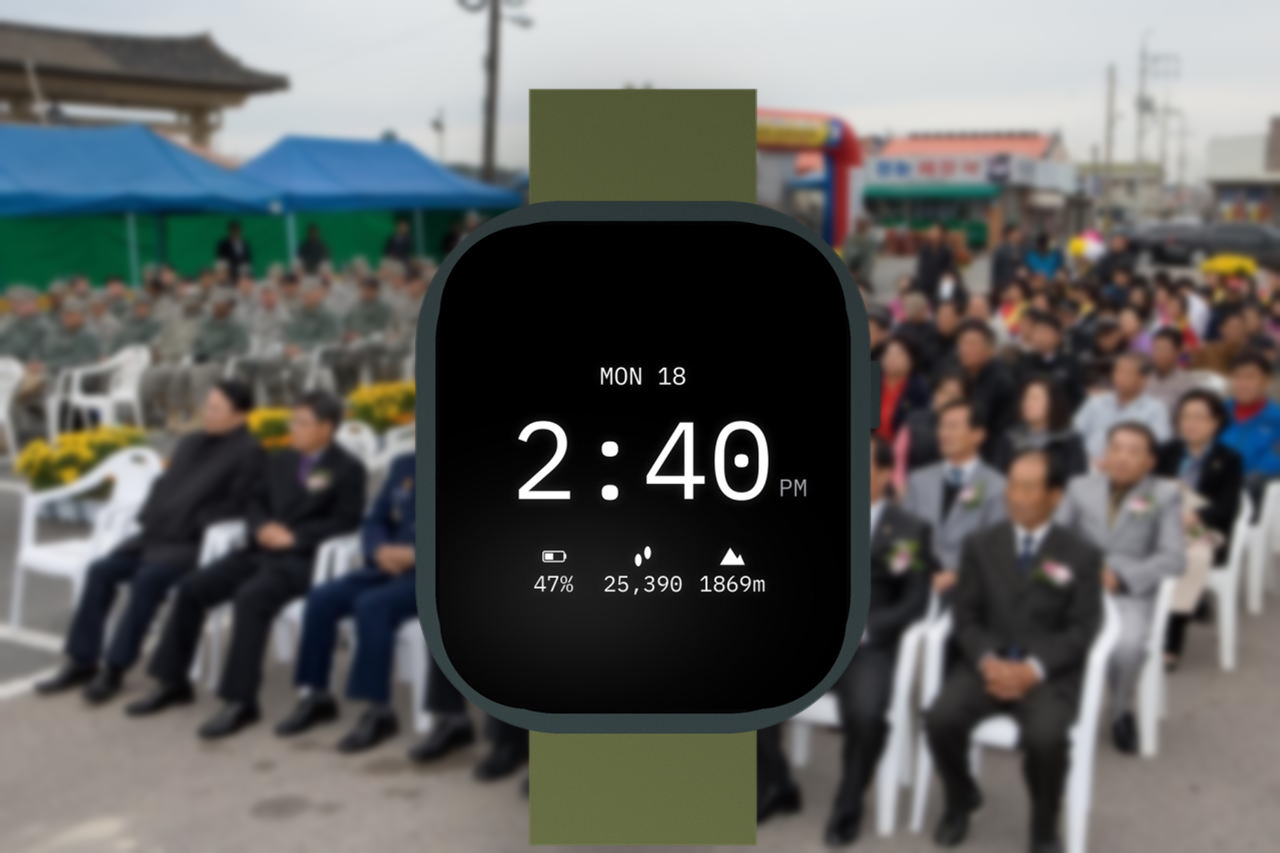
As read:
2.40
